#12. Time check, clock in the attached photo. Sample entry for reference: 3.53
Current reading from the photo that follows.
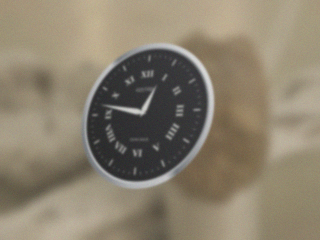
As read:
12.47
